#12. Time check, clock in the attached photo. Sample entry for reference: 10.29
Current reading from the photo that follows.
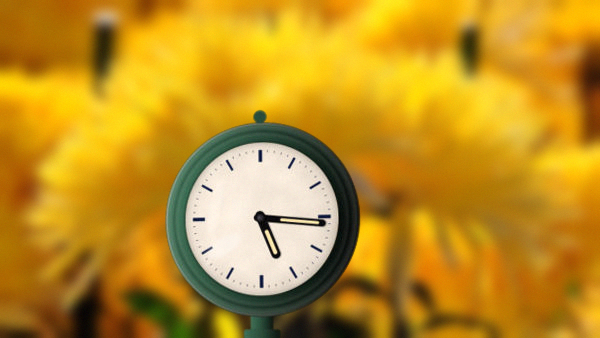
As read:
5.16
